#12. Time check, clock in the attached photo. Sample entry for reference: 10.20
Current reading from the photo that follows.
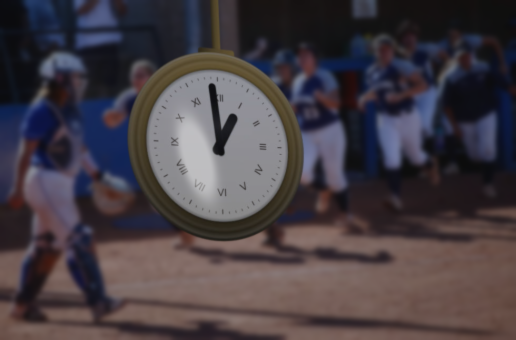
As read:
12.59
